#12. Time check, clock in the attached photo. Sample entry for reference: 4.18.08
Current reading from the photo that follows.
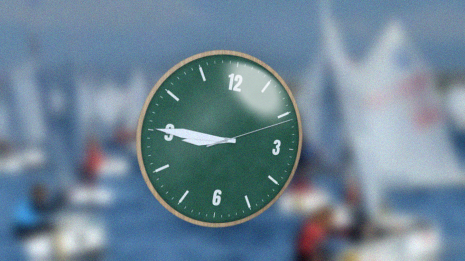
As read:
8.45.11
